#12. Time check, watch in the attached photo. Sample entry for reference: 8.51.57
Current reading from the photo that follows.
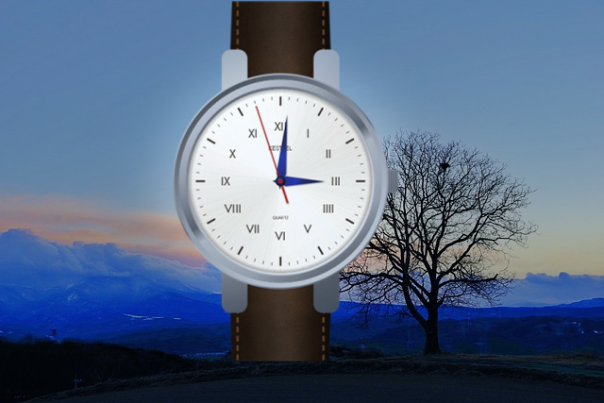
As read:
3.00.57
